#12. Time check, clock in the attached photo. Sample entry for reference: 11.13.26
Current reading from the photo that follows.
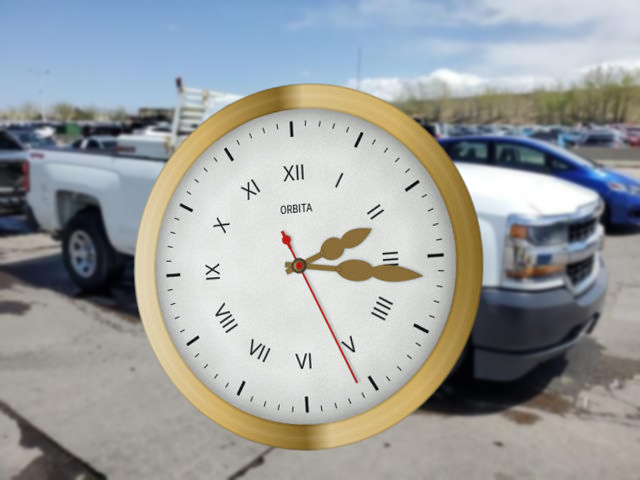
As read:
2.16.26
